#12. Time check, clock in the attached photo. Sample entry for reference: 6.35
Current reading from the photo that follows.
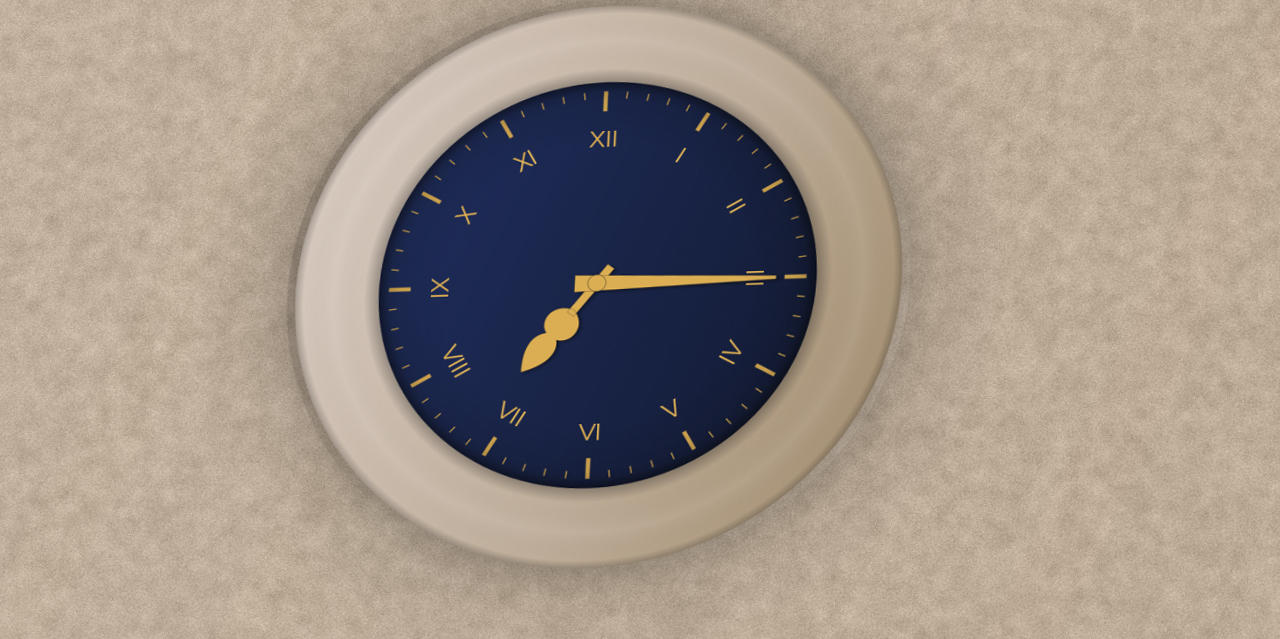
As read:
7.15
